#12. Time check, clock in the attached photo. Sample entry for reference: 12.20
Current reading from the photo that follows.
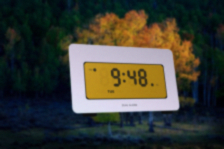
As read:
9.48
